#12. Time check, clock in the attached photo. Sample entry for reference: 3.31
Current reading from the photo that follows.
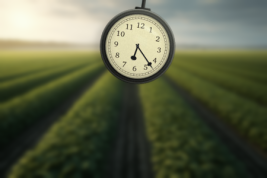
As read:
6.23
